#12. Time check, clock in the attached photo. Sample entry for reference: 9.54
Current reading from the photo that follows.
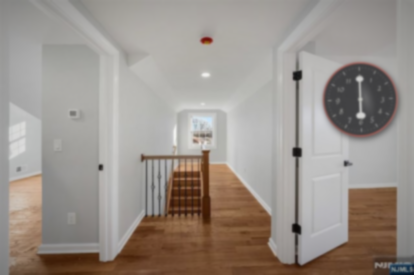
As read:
6.00
